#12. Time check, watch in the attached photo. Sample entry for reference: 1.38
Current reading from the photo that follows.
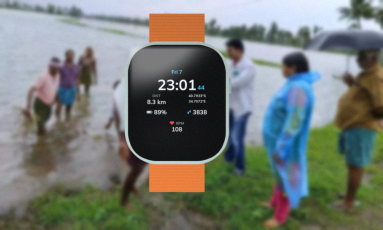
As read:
23.01
